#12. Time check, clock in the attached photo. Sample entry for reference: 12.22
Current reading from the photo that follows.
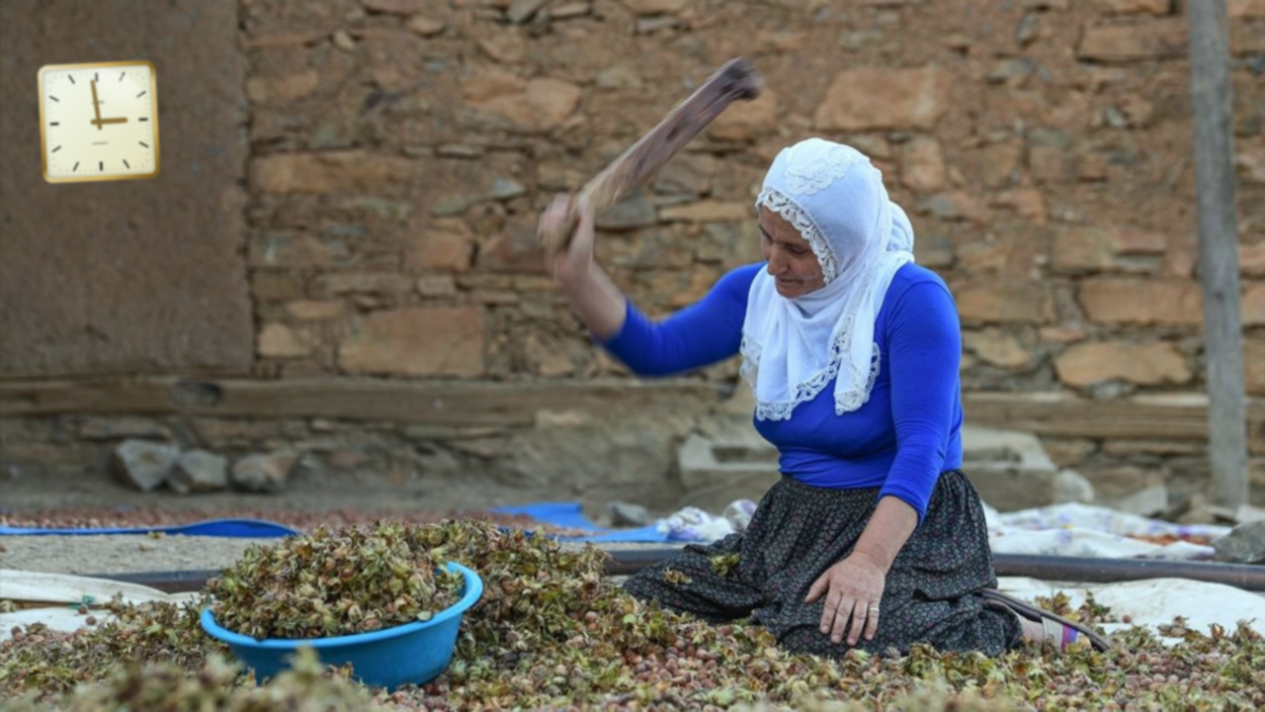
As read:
2.59
